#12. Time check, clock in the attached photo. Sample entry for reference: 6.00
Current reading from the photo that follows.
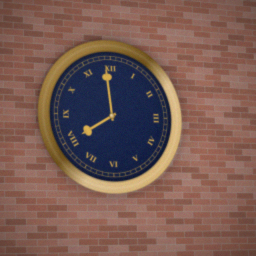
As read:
7.59
